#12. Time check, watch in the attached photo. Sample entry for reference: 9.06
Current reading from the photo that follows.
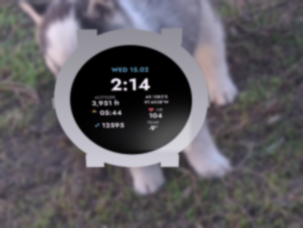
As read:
2.14
